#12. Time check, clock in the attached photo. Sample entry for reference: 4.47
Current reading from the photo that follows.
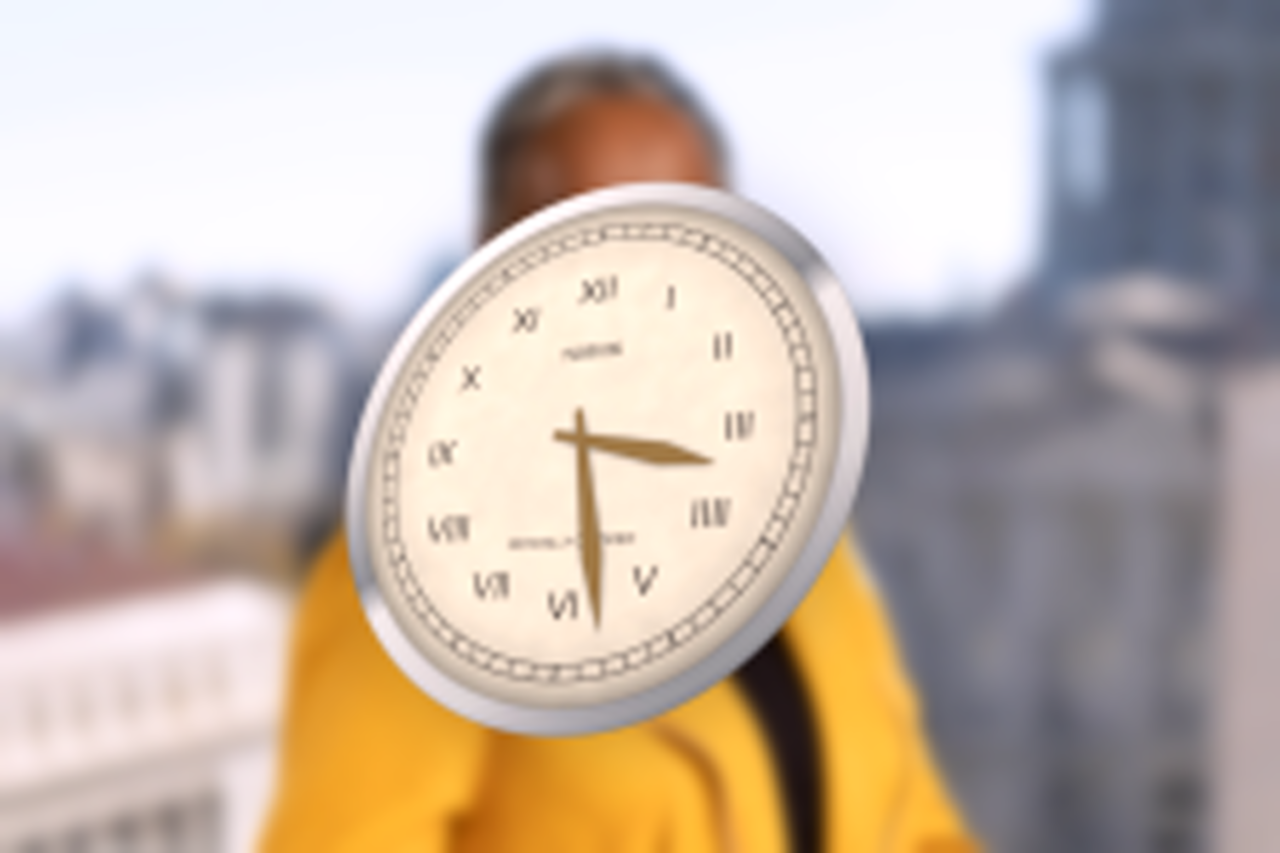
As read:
3.28
